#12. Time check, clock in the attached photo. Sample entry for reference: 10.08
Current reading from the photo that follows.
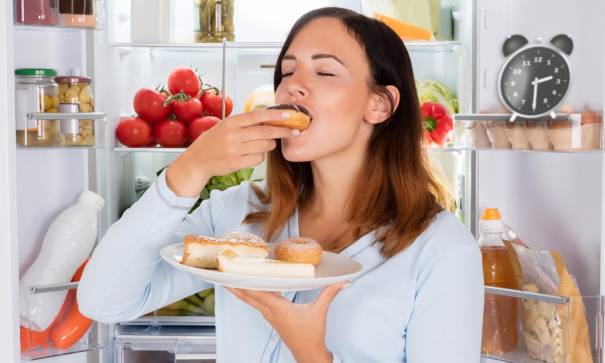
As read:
2.30
